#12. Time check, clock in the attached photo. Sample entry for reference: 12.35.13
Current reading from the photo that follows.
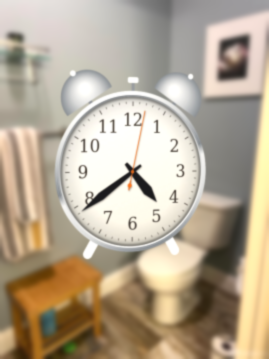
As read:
4.39.02
